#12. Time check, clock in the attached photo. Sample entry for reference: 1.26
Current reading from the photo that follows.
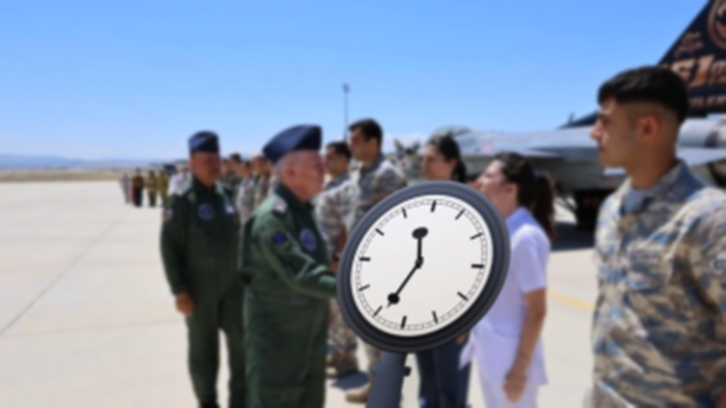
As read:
11.34
